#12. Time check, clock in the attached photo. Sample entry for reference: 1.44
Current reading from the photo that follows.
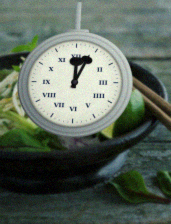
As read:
12.04
